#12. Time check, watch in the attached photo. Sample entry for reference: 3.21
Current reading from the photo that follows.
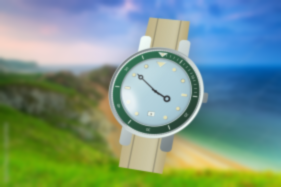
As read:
3.51
